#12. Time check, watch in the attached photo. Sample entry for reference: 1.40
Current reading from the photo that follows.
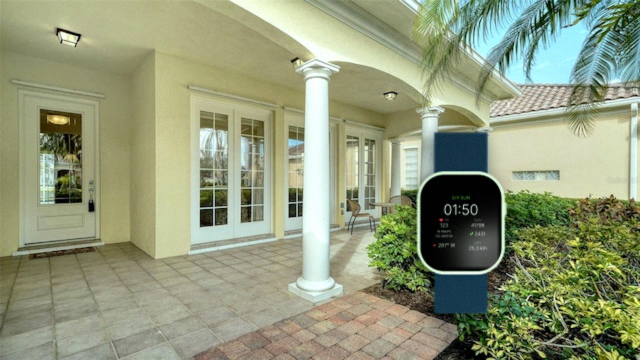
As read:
1.50
